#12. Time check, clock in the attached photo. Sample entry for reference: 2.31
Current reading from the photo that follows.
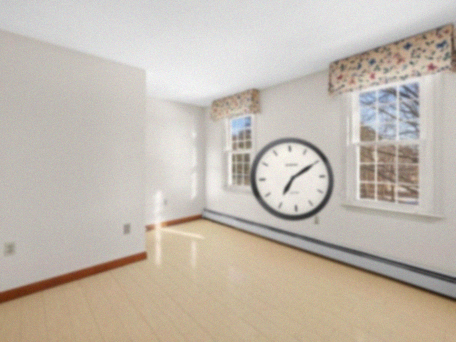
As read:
7.10
